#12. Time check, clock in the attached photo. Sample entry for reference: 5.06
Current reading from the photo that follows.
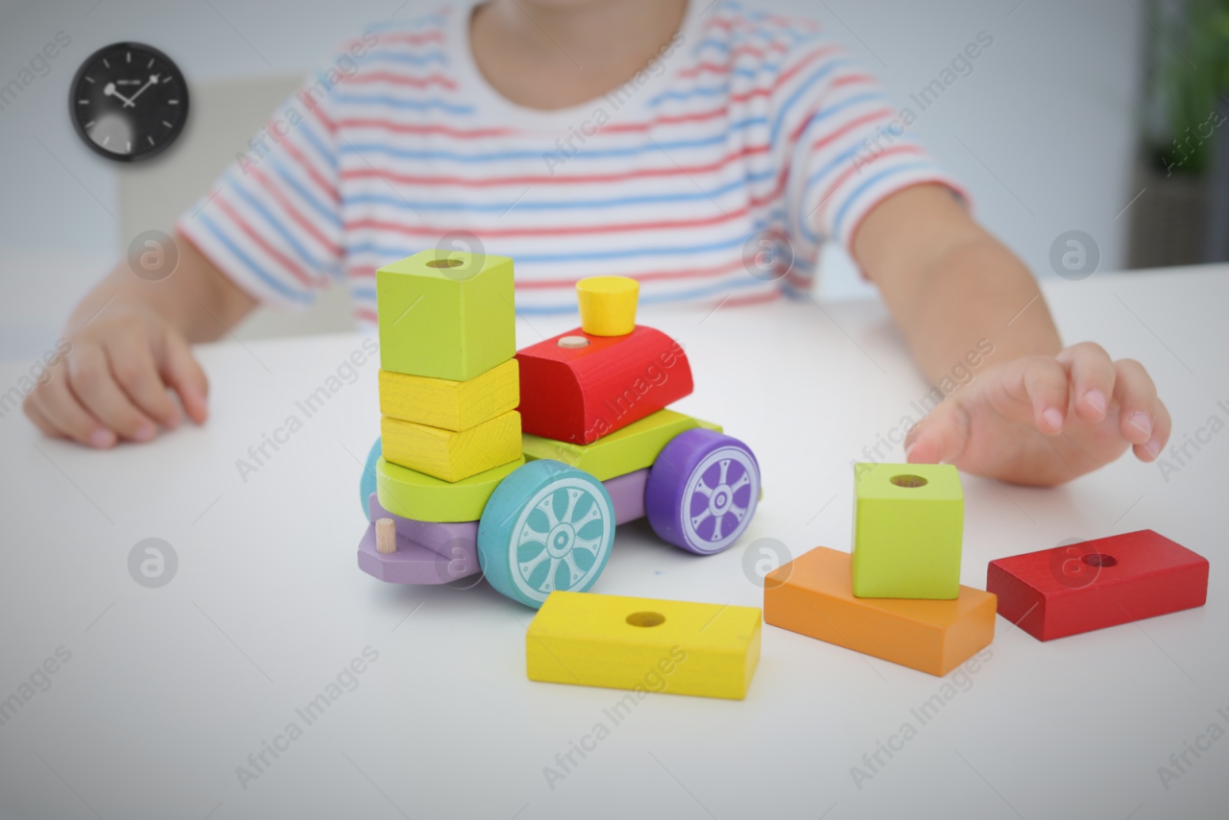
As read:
10.08
